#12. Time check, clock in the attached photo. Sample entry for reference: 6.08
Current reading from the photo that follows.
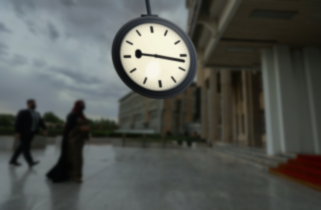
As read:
9.17
